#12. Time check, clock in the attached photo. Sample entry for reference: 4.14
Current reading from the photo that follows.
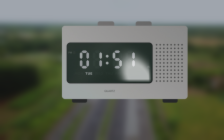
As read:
1.51
